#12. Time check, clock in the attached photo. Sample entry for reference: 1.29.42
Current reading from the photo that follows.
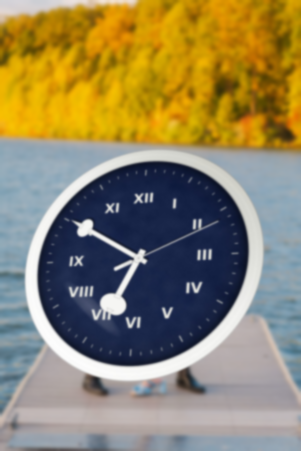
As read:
6.50.11
